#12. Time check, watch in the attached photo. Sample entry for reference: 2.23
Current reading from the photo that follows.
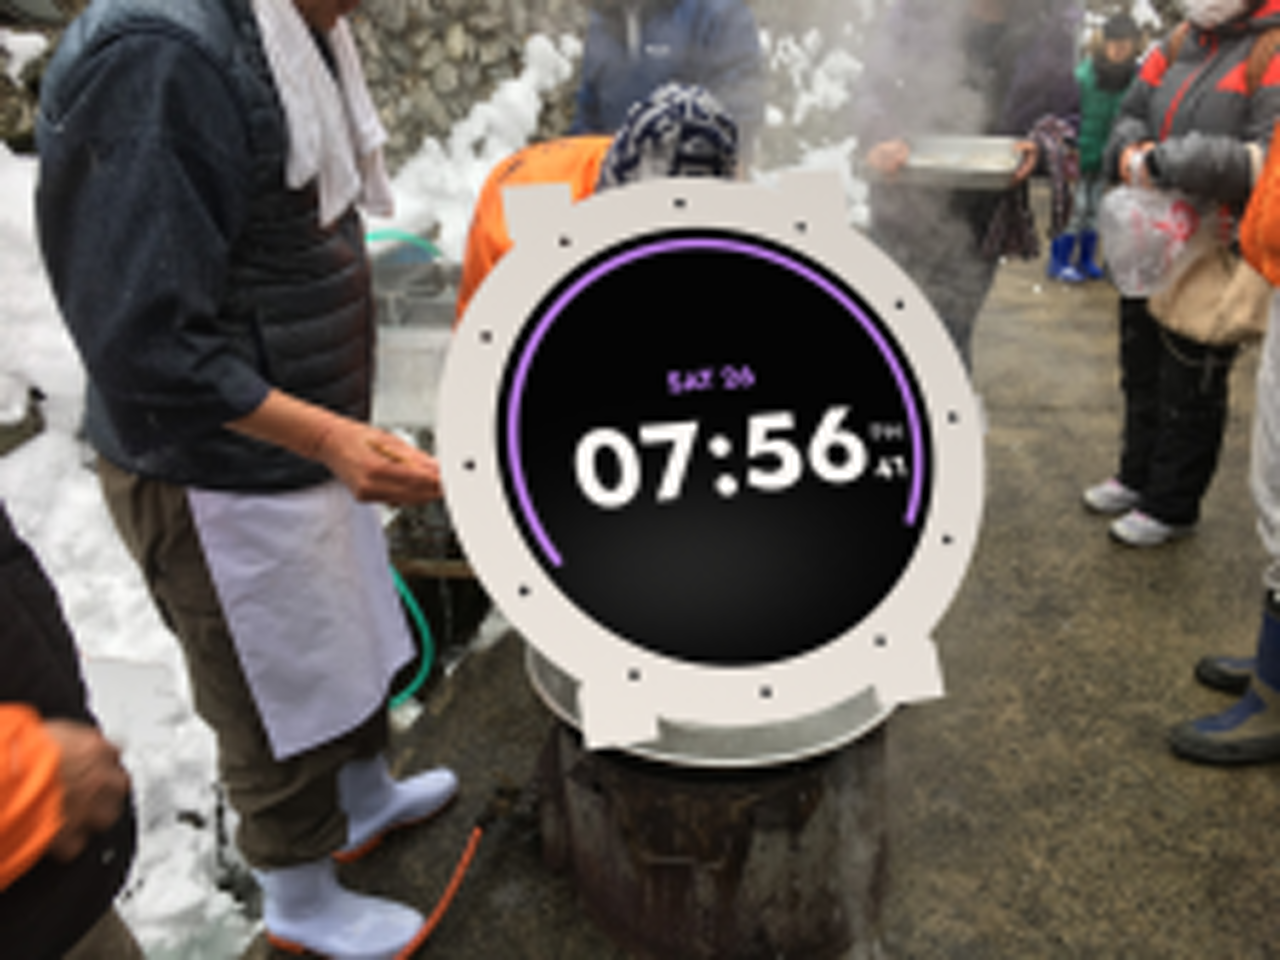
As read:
7.56
